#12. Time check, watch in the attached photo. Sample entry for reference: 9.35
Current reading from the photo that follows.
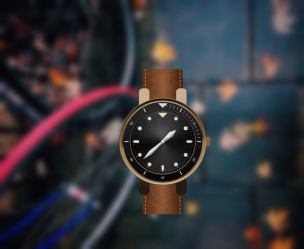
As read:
1.38
